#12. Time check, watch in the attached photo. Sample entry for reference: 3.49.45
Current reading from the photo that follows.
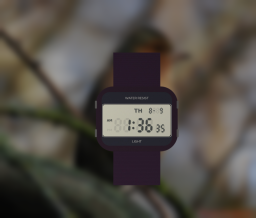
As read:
1.36.35
